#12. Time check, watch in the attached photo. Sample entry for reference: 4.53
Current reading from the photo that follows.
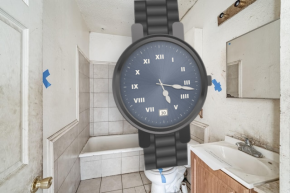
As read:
5.17
